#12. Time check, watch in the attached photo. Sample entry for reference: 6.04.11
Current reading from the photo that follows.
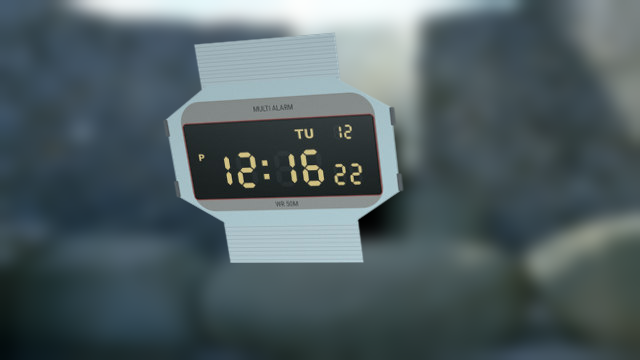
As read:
12.16.22
